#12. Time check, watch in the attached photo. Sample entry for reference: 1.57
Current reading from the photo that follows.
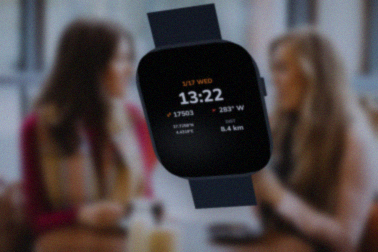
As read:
13.22
